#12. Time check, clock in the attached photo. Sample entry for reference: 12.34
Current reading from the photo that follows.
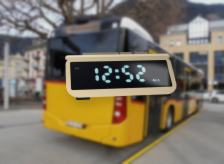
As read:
12.52
